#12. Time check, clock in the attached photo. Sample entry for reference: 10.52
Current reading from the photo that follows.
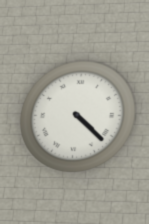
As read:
4.22
